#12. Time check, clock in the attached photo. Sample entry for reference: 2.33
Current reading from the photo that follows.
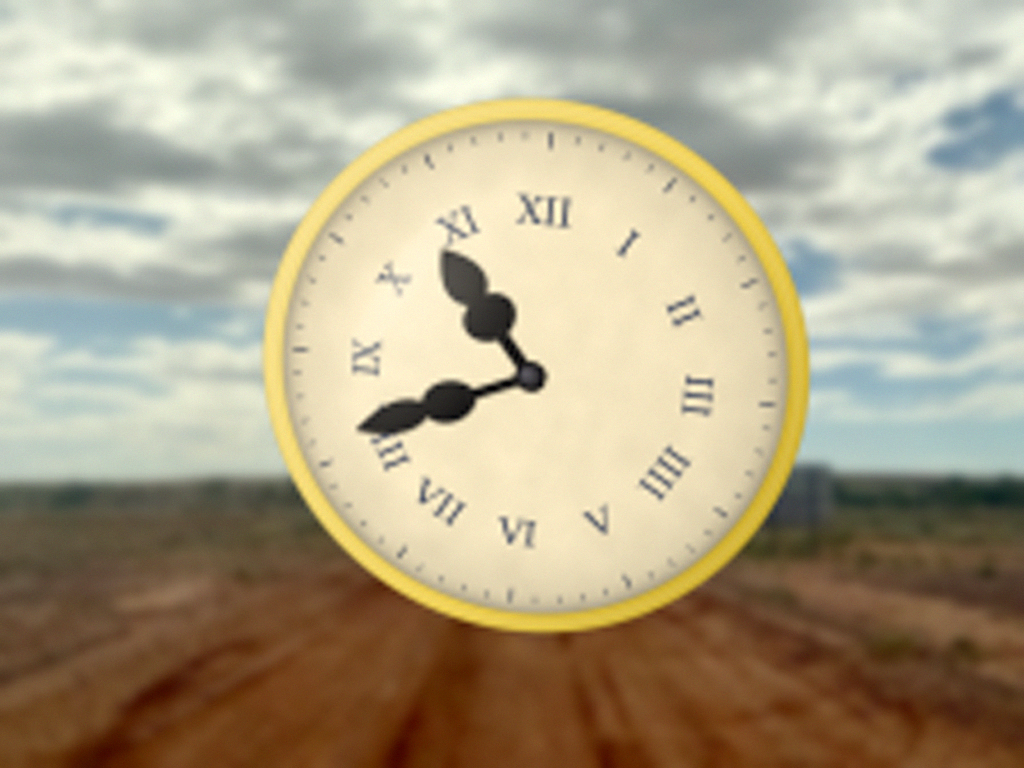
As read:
10.41
